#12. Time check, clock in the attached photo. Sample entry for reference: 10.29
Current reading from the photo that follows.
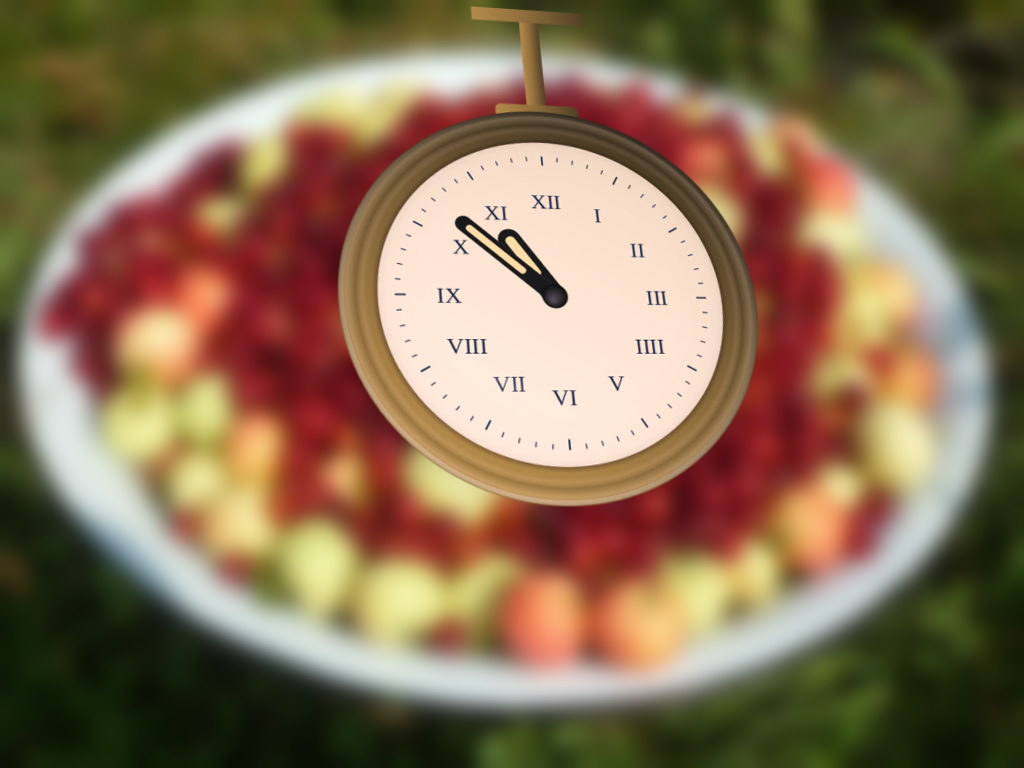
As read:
10.52
